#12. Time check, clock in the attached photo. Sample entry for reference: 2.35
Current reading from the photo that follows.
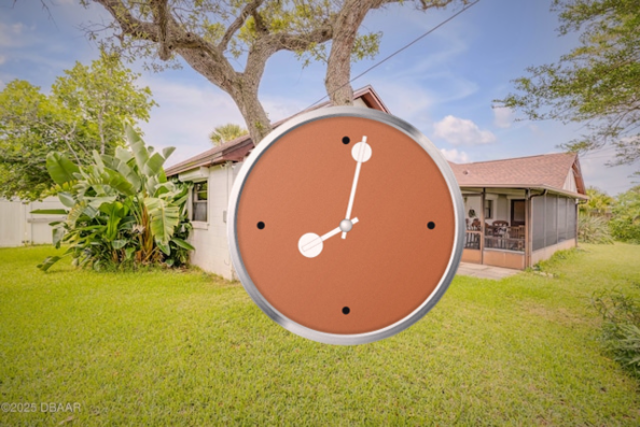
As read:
8.02
